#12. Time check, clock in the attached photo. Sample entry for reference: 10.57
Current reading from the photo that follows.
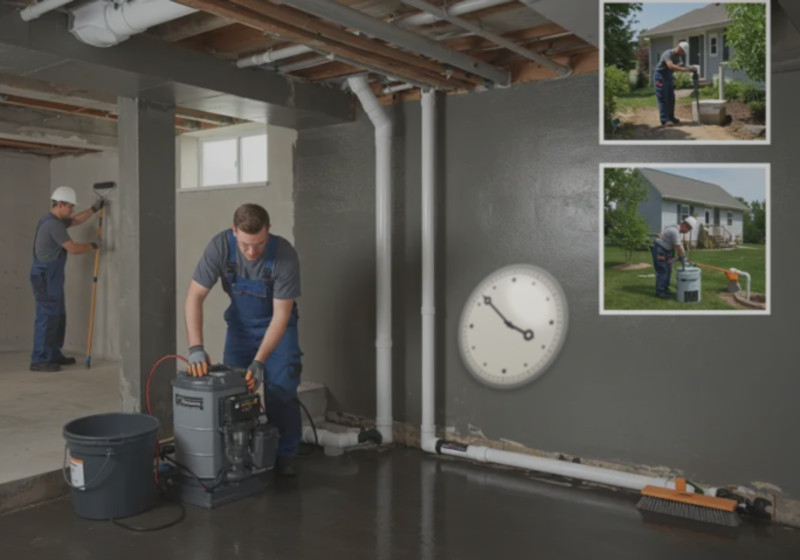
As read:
3.52
